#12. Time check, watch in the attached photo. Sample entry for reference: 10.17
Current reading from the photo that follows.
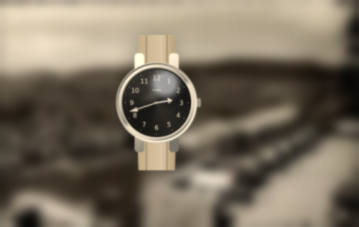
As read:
2.42
